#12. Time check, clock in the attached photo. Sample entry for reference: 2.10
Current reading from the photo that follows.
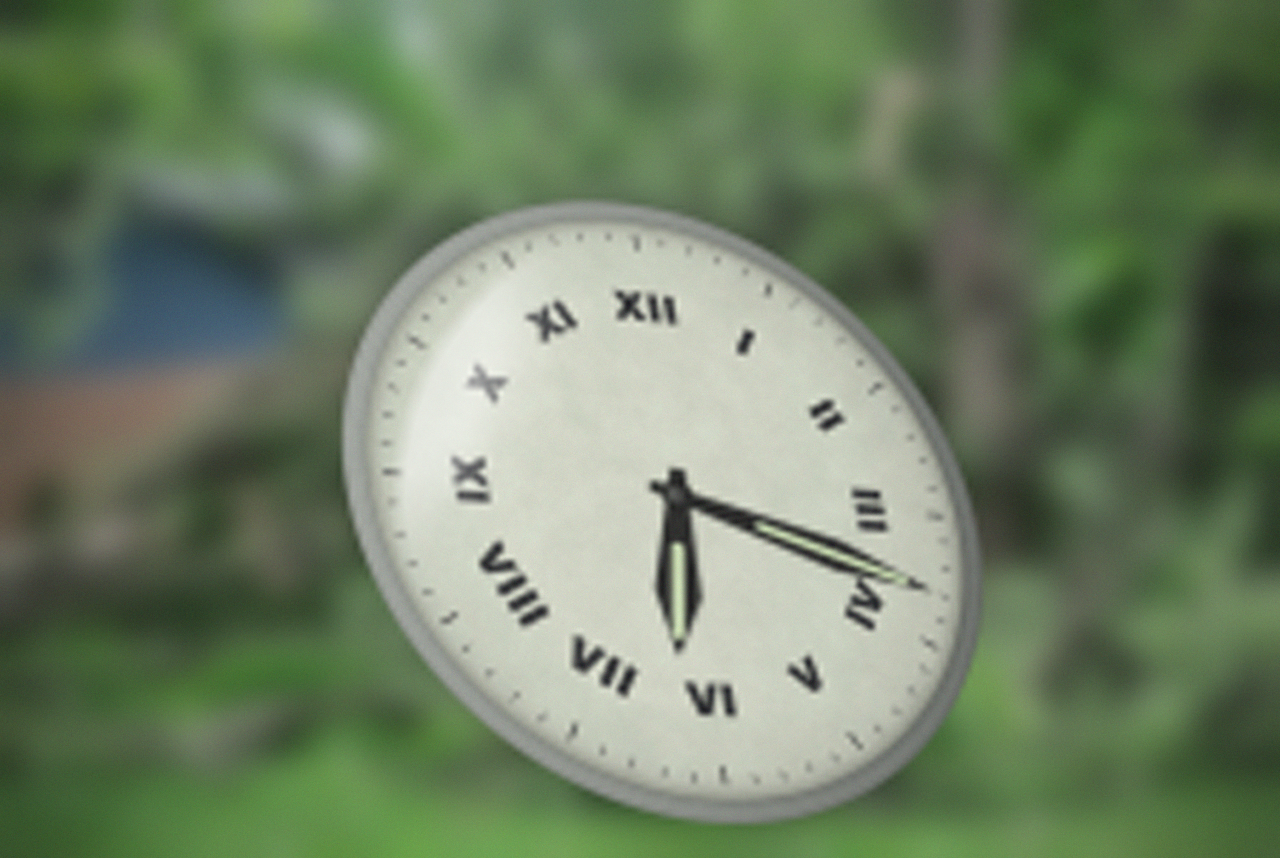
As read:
6.18
